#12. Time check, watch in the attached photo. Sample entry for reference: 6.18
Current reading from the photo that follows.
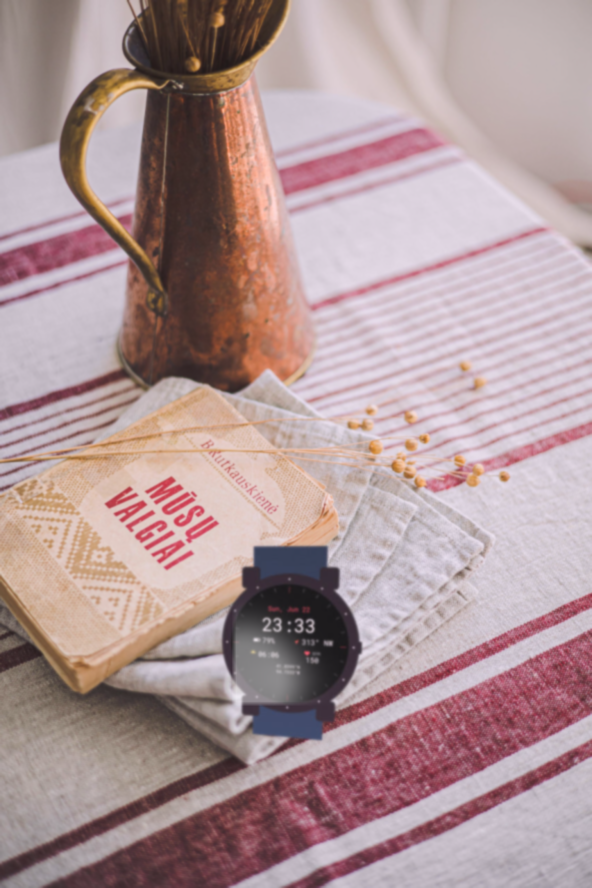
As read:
23.33
